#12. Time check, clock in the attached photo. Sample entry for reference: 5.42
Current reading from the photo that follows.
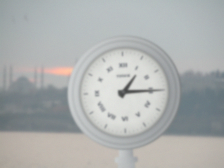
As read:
1.15
